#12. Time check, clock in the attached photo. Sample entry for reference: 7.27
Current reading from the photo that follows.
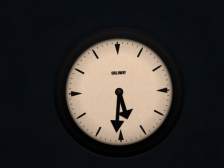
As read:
5.31
